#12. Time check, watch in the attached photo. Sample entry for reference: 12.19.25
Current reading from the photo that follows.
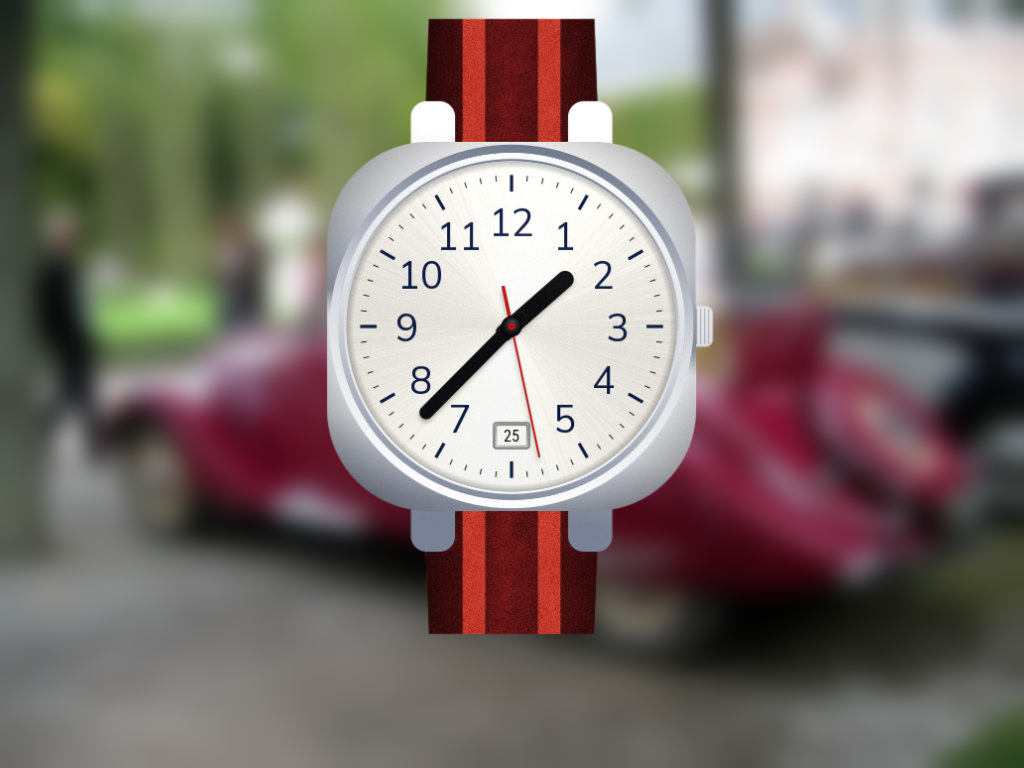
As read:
1.37.28
